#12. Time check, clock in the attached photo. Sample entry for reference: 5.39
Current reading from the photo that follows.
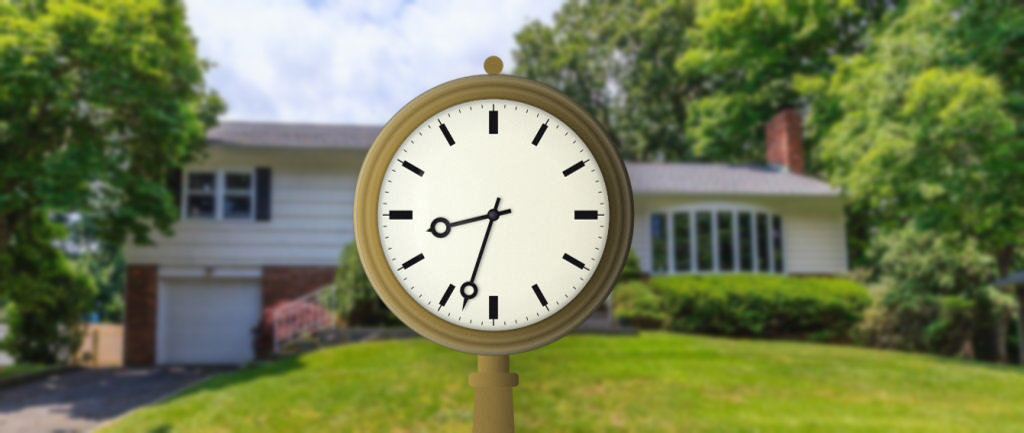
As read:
8.33
